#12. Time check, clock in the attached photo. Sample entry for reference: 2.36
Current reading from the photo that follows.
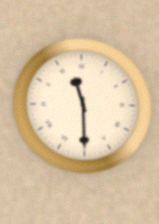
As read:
11.30
